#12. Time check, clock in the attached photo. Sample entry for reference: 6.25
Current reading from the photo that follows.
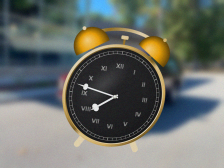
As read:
7.47
